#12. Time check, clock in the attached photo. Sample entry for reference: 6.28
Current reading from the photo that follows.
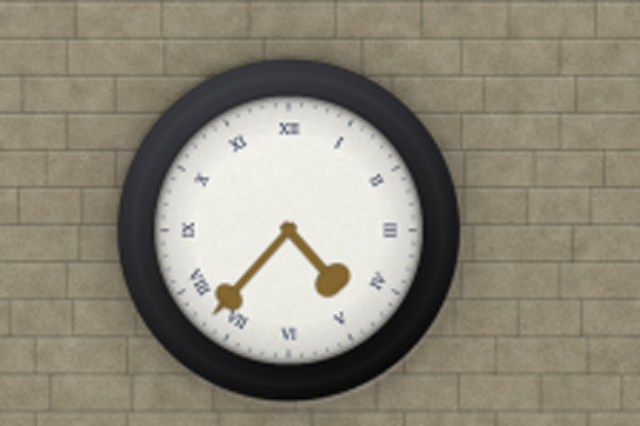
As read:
4.37
